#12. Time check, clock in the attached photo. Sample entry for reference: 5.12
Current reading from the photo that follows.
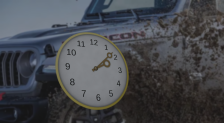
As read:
2.08
